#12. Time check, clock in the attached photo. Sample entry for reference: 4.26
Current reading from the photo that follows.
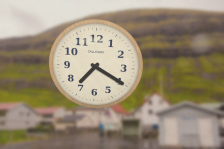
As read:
7.20
